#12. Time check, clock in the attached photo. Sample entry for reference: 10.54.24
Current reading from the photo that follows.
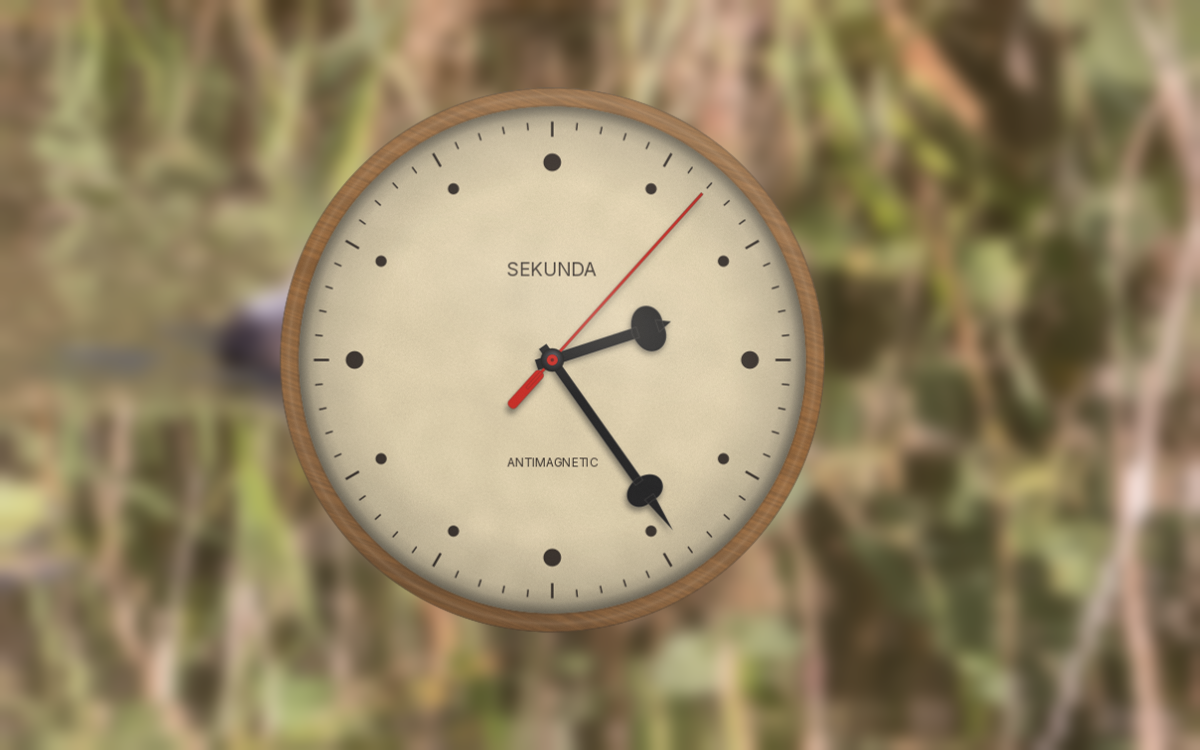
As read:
2.24.07
